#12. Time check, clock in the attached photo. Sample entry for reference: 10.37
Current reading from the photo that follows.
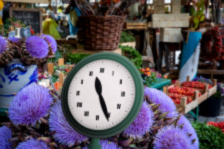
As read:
11.26
